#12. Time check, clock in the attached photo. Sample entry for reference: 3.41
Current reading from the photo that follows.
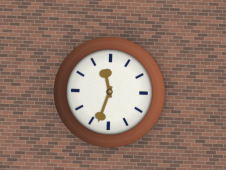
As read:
11.33
